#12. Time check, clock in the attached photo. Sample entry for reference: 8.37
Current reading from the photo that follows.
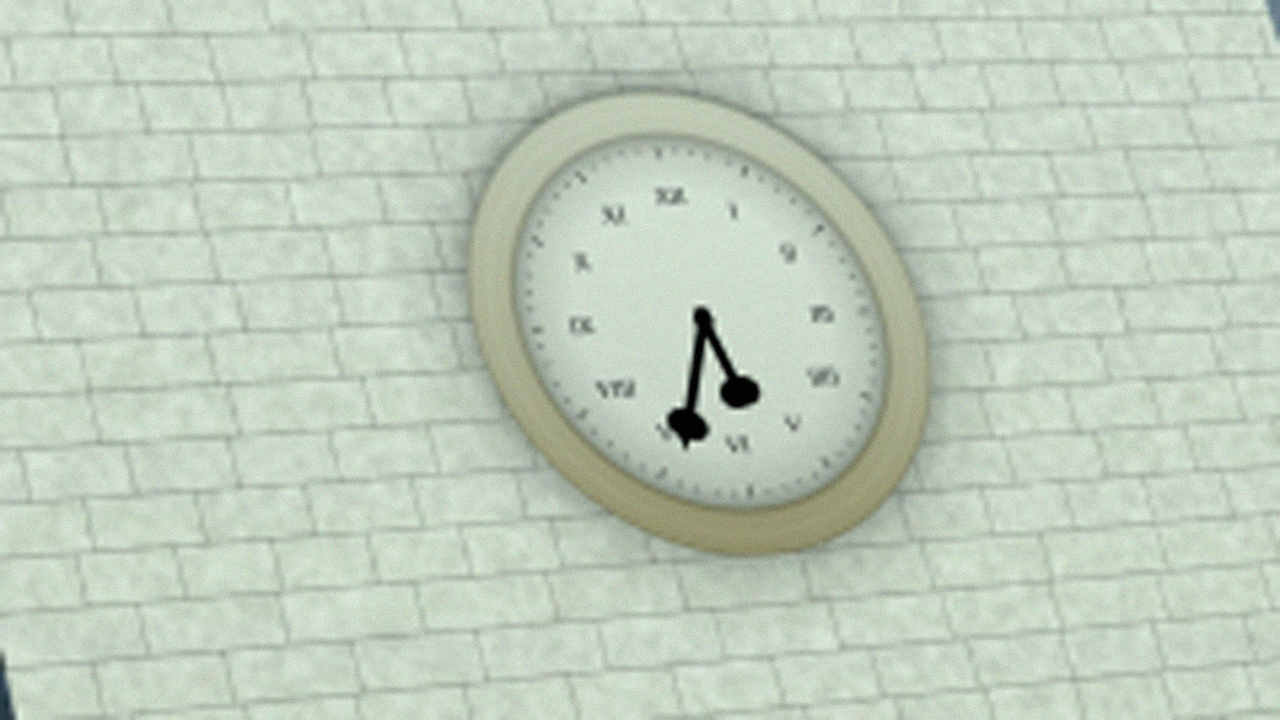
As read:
5.34
